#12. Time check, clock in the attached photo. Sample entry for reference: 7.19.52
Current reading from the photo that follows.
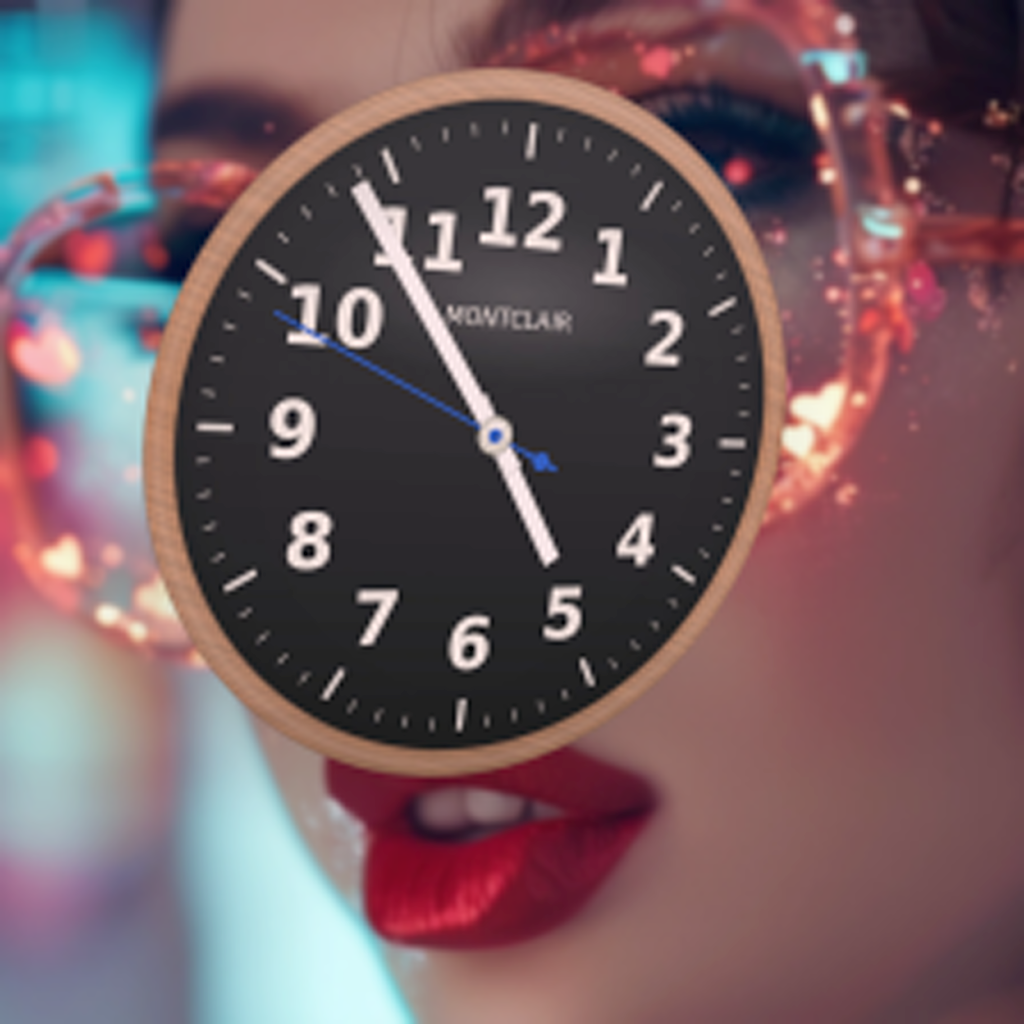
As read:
4.53.49
